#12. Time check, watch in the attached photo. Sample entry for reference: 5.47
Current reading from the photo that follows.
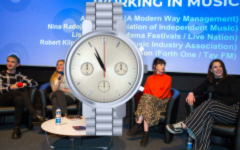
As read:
10.56
